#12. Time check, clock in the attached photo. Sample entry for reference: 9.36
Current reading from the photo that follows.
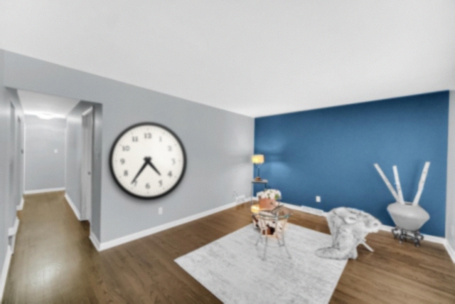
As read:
4.36
